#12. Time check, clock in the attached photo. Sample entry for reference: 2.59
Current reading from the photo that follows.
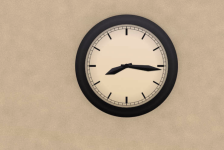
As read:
8.16
